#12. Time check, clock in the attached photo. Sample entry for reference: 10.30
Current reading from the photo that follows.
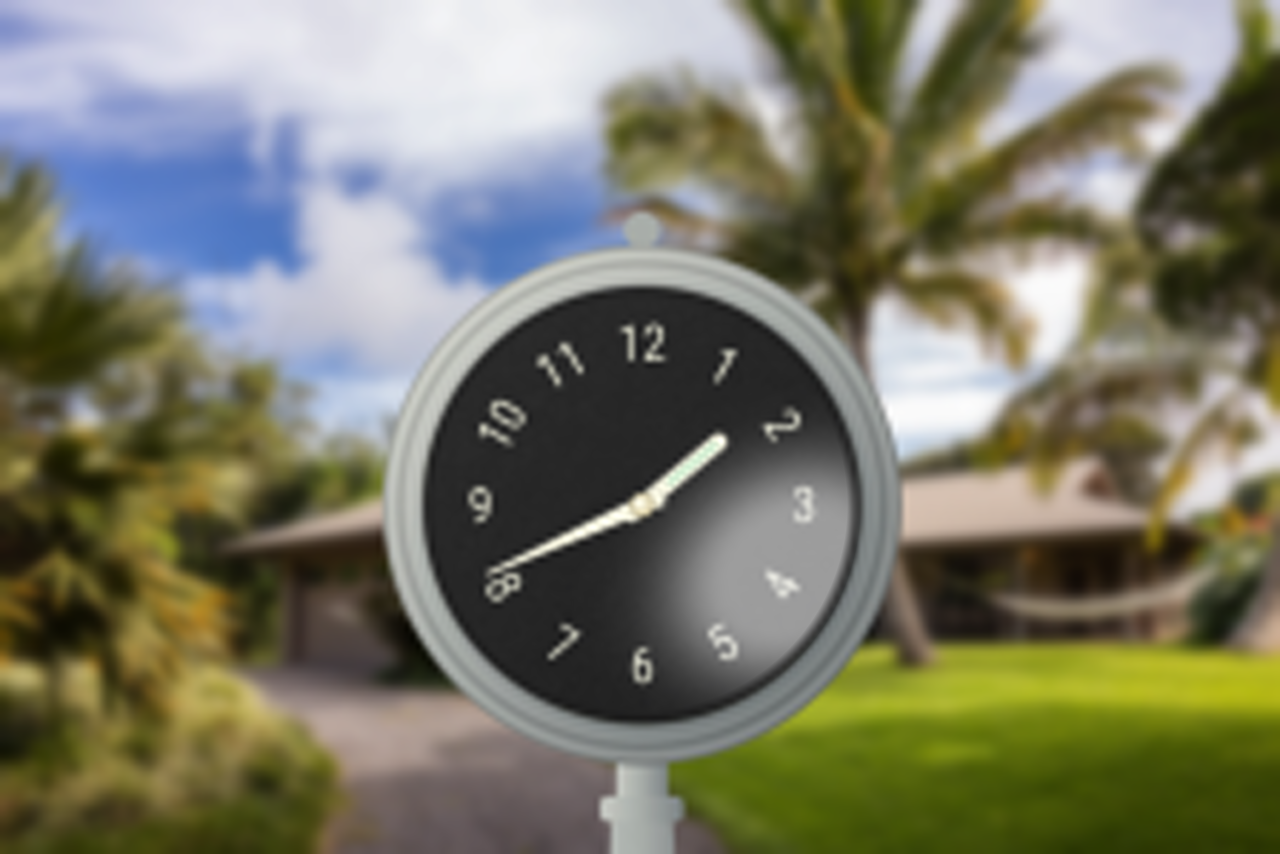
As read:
1.41
